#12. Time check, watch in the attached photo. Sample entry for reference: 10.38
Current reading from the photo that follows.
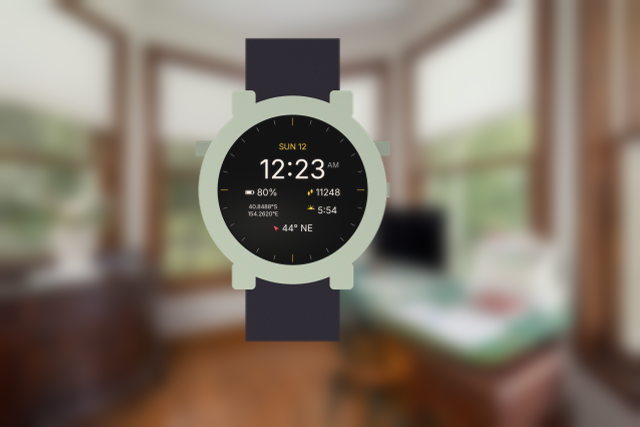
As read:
12.23
